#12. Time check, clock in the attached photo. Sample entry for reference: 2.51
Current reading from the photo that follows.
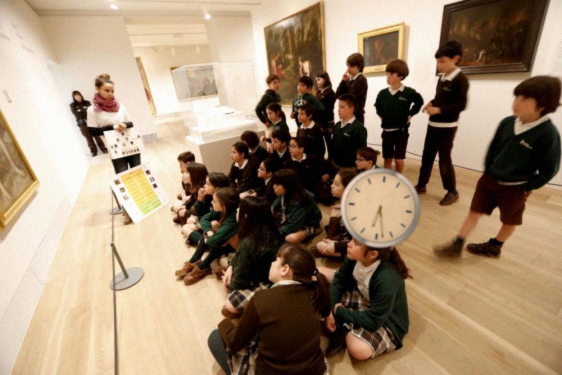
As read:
6.28
